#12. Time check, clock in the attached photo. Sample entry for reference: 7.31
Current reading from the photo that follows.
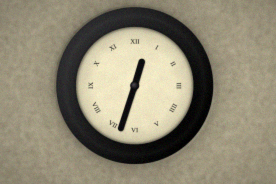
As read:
12.33
